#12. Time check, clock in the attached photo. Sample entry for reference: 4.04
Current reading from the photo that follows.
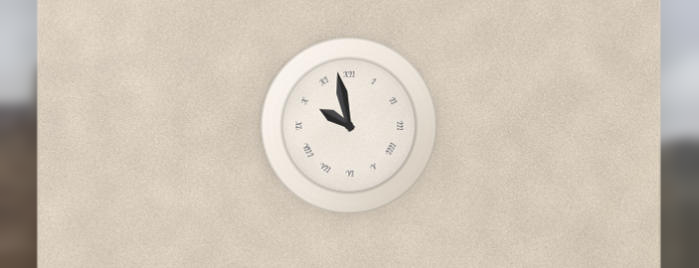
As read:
9.58
